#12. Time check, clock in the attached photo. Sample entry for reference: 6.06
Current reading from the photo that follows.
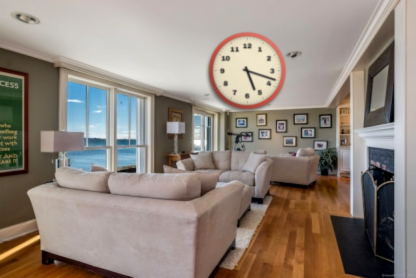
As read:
5.18
